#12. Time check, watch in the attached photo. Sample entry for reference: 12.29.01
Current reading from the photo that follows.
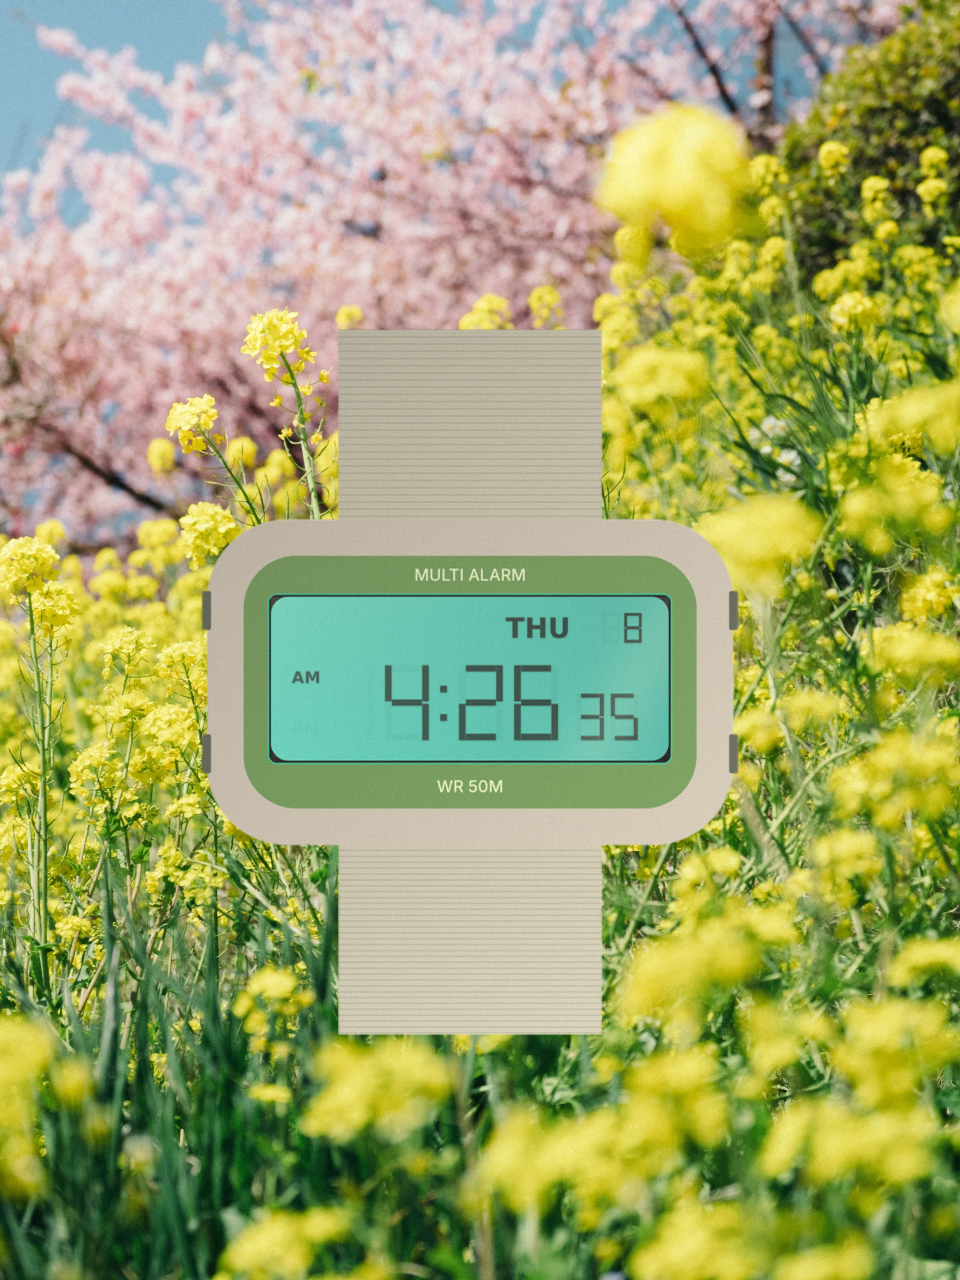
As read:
4.26.35
